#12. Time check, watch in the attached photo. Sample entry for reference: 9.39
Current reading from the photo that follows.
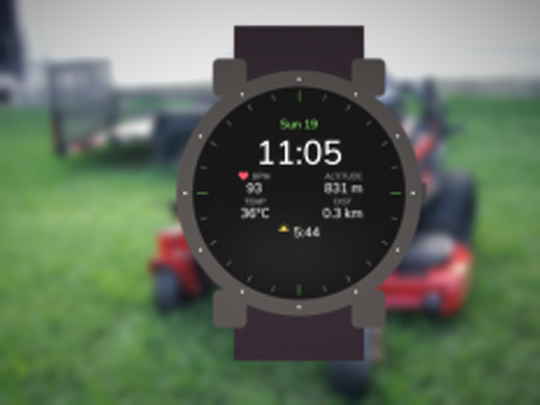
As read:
11.05
